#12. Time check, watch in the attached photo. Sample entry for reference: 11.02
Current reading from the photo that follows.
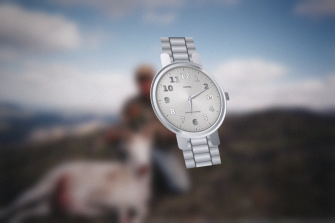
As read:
6.11
